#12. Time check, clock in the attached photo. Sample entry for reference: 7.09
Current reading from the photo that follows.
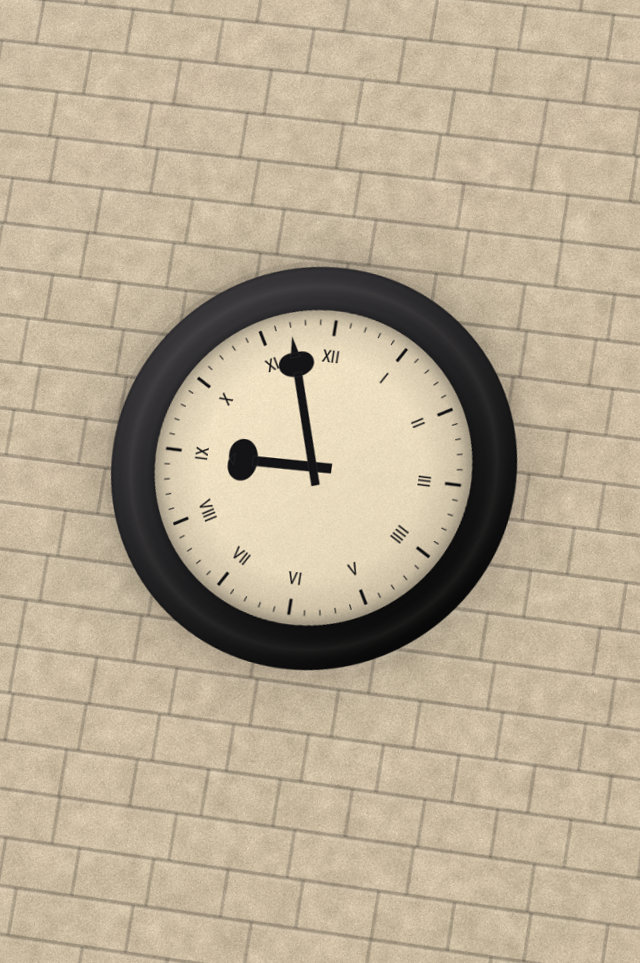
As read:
8.57
